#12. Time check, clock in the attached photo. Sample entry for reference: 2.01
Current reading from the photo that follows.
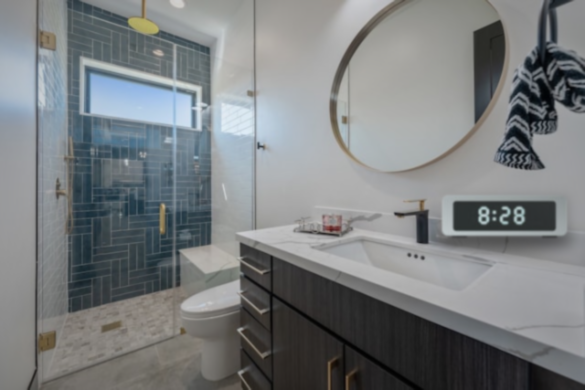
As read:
8.28
